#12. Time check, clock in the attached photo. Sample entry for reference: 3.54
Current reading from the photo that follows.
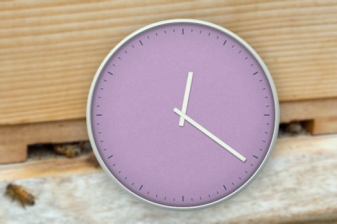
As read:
12.21
